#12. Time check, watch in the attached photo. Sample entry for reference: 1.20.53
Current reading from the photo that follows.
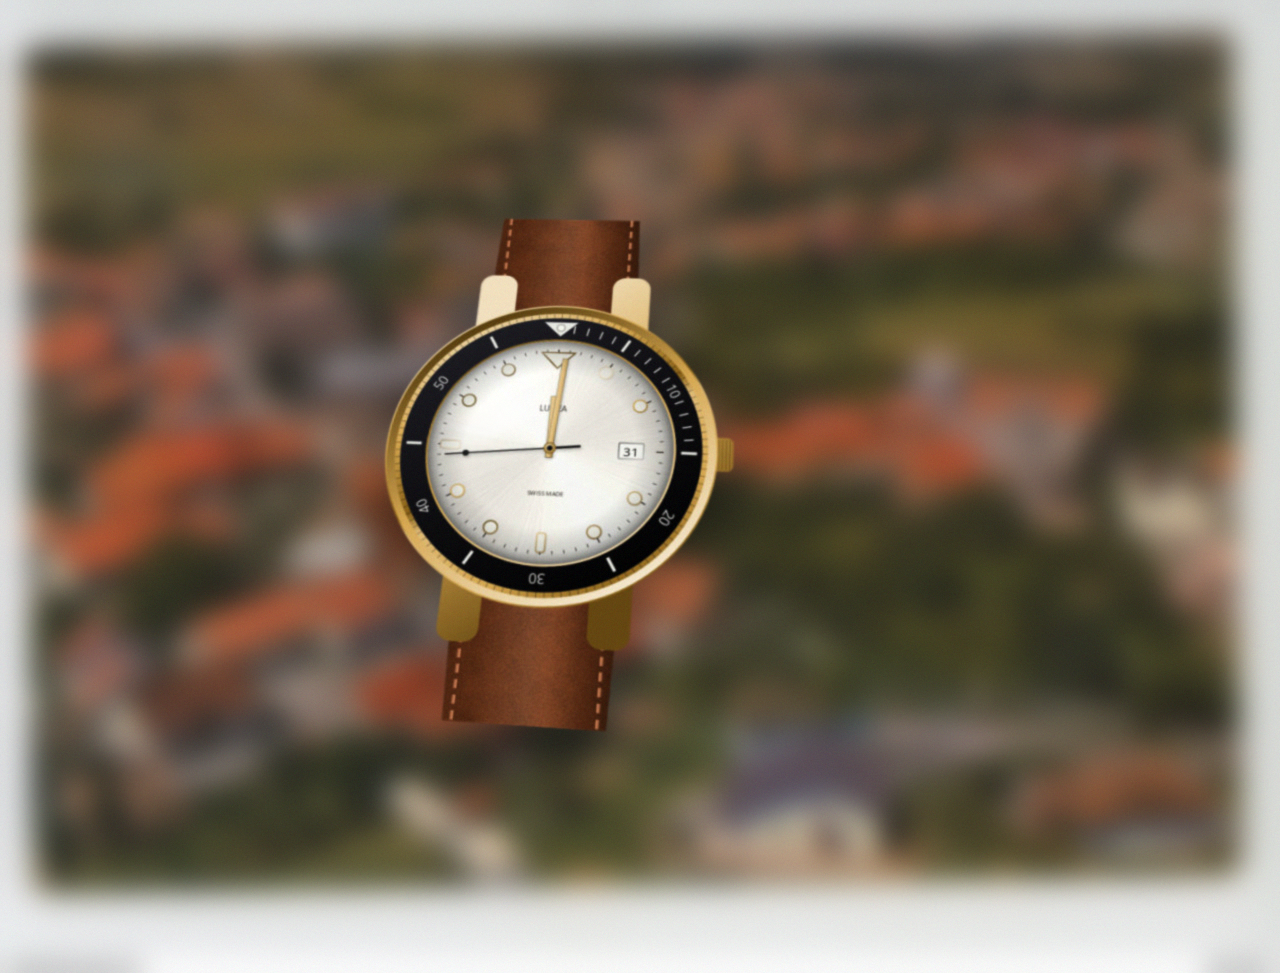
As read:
12.00.44
